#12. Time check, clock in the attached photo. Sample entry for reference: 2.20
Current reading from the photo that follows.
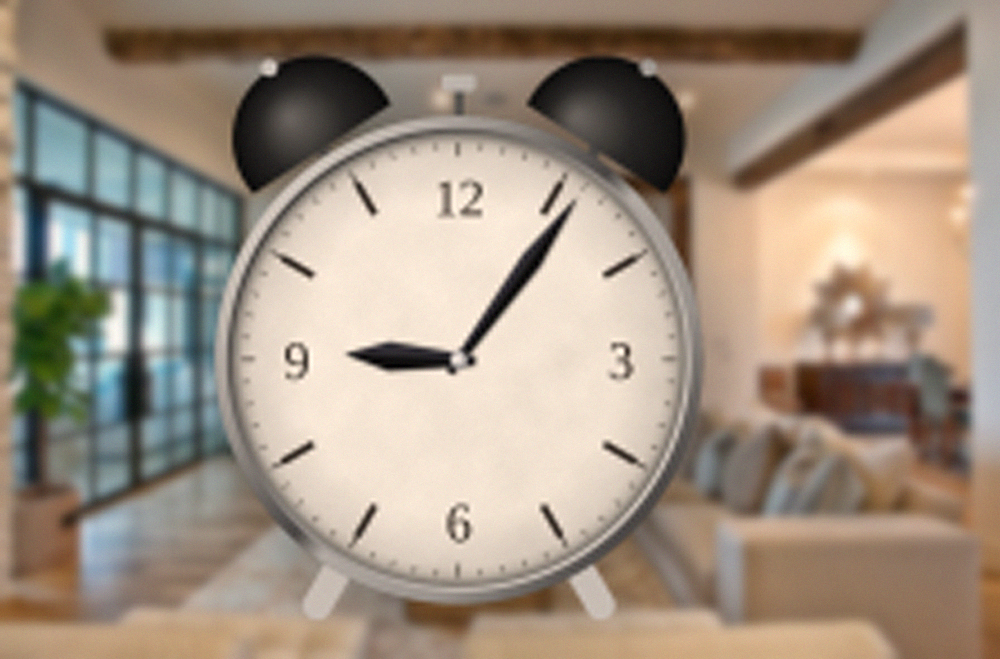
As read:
9.06
